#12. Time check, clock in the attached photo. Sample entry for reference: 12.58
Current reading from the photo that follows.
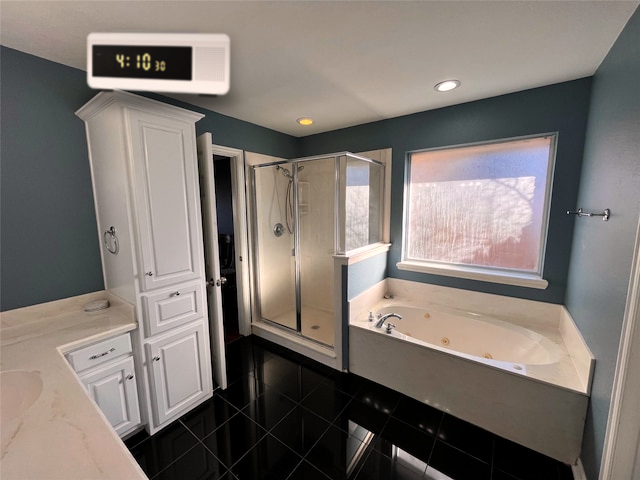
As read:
4.10
